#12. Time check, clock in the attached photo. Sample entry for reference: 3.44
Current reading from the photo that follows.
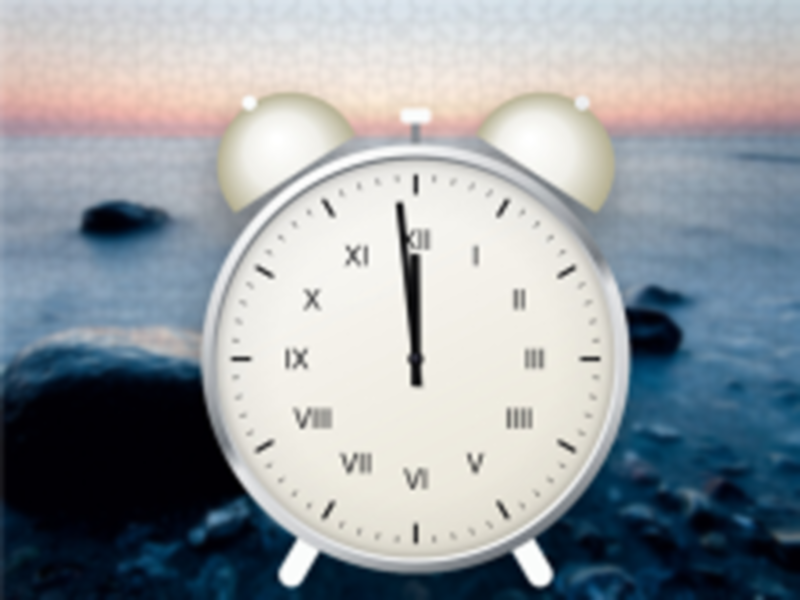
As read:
11.59
